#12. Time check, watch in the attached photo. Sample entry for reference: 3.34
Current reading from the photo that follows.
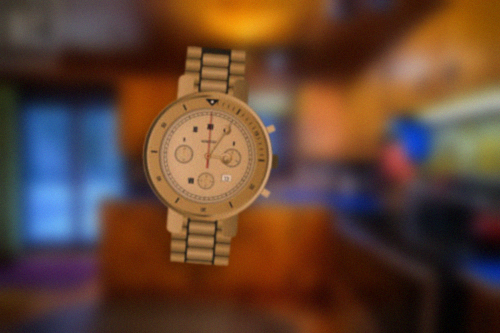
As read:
3.05
